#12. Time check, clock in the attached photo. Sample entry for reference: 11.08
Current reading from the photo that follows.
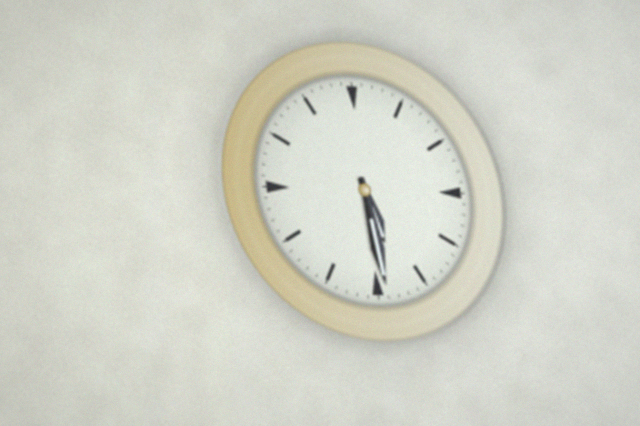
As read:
5.29
